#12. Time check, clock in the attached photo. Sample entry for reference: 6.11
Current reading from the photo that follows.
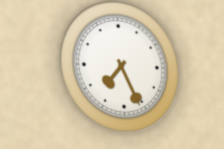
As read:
7.26
